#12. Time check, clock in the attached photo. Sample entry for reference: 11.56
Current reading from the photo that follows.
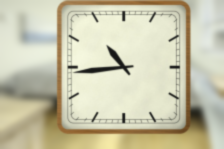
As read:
10.44
